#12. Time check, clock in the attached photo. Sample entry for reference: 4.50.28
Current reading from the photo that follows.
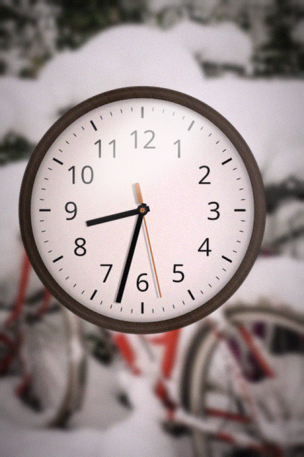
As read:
8.32.28
